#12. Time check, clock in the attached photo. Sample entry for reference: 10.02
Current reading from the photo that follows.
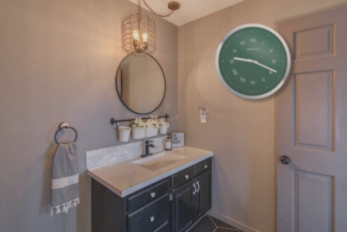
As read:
9.19
